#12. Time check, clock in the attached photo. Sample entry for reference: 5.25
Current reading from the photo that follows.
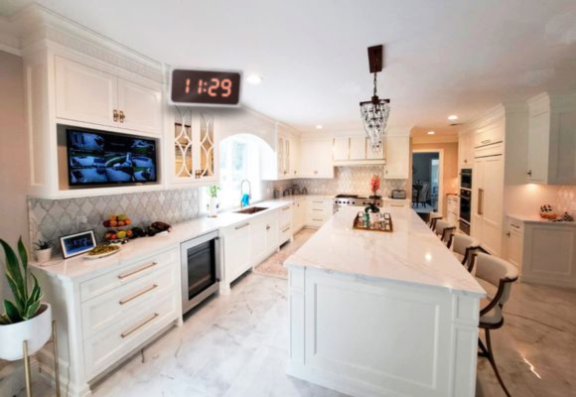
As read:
11.29
